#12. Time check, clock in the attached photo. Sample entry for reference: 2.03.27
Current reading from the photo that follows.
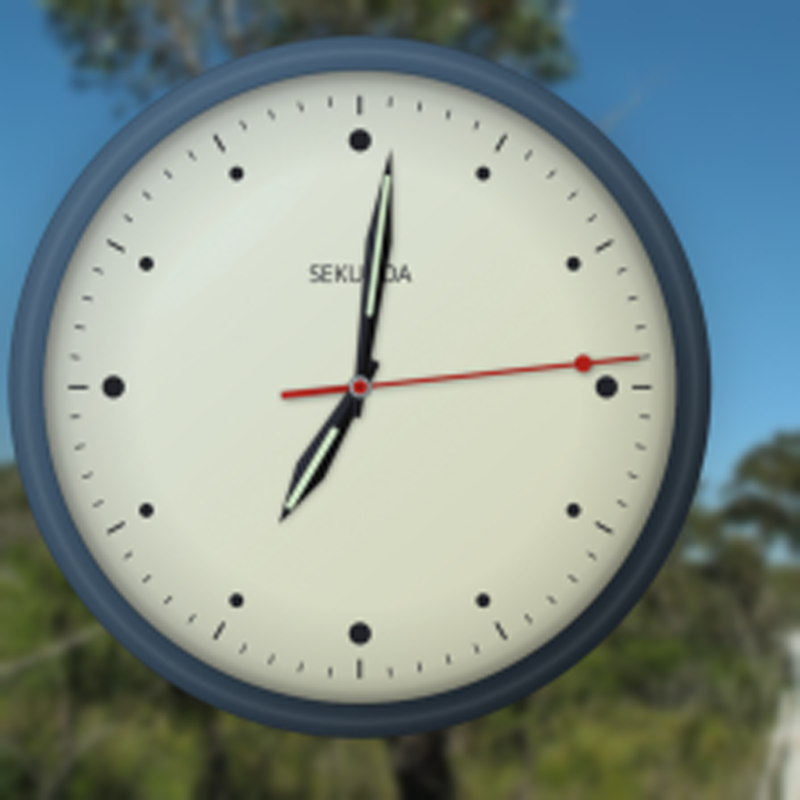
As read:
7.01.14
